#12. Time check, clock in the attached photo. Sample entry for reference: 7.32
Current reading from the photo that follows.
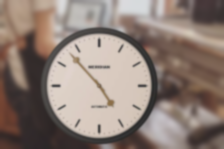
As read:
4.53
